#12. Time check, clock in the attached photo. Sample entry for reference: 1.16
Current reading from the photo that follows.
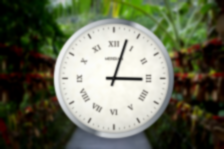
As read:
3.03
